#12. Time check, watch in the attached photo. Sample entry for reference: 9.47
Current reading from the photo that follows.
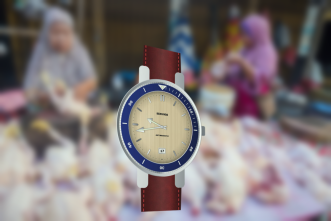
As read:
9.43
